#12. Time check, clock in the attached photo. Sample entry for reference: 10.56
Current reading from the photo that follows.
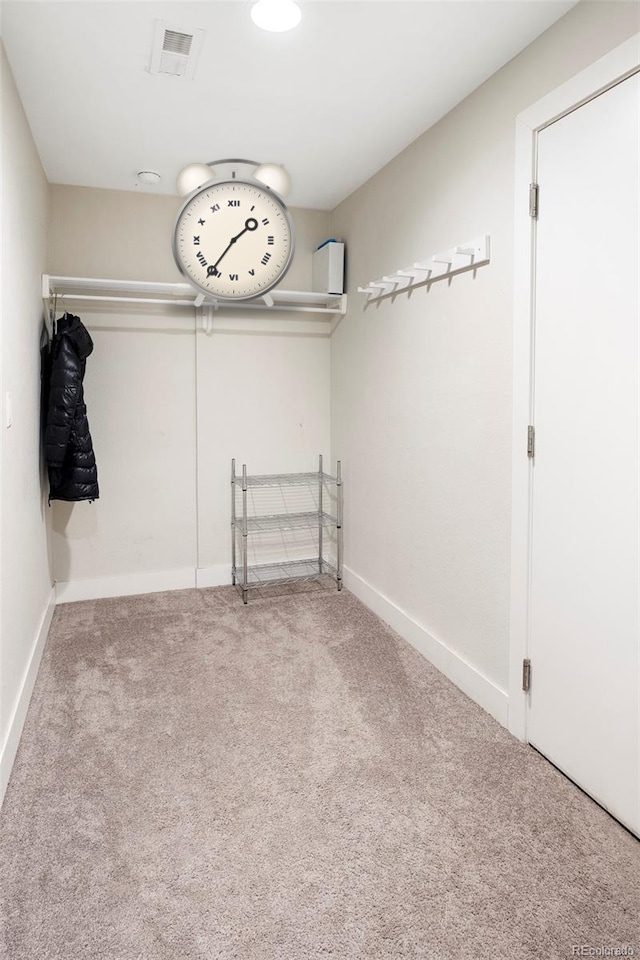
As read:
1.36
